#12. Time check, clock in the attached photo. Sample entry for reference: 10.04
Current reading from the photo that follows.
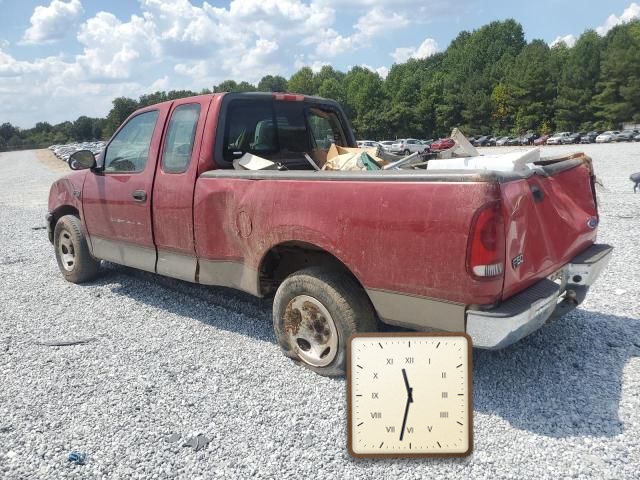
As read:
11.32
